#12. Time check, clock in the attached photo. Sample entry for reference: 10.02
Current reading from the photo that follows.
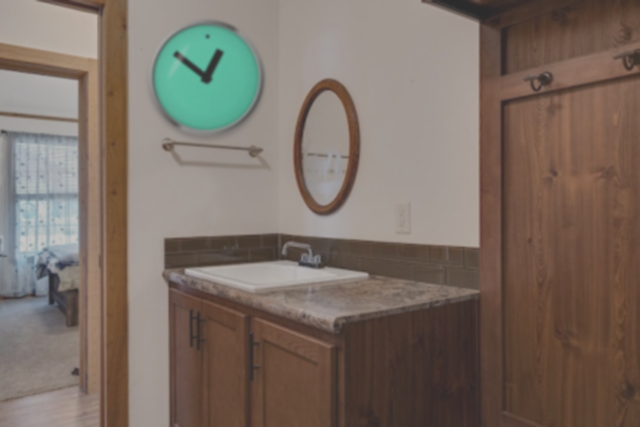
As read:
12.51
